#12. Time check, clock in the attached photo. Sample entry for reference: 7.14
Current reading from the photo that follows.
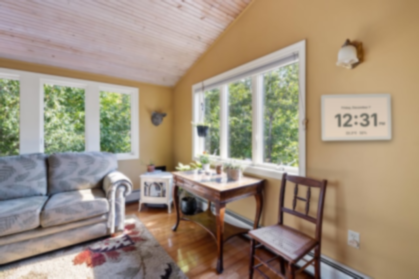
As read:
12.31
